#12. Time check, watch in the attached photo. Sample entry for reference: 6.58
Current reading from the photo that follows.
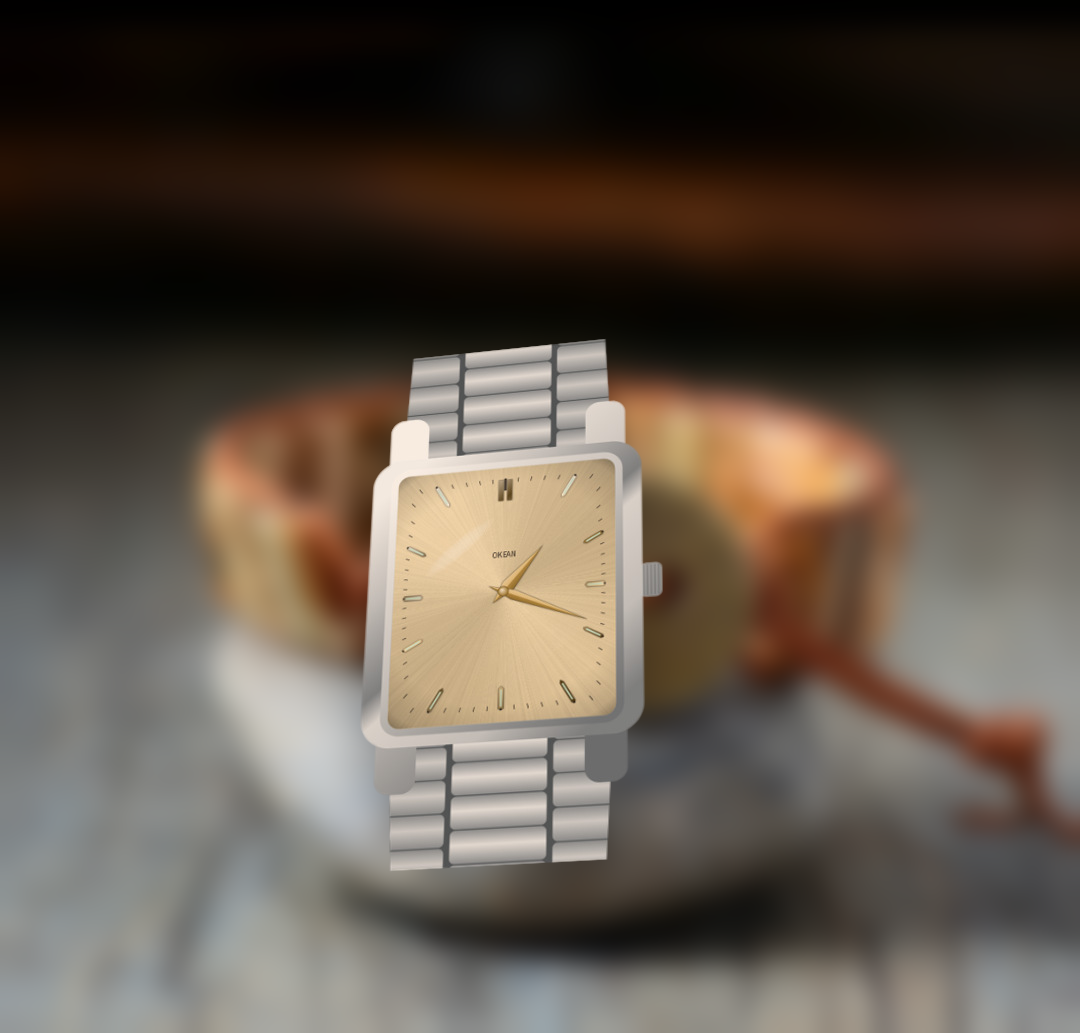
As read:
1.19
